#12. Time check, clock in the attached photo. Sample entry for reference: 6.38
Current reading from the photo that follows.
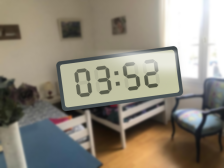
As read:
3.52
